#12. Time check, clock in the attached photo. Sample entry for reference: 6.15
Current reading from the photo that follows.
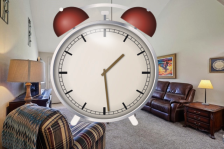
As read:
1.29
